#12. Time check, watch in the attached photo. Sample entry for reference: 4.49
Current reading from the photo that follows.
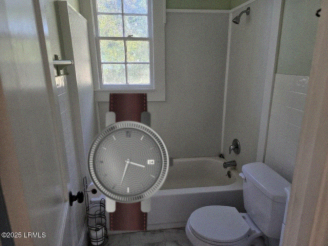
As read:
3.33
